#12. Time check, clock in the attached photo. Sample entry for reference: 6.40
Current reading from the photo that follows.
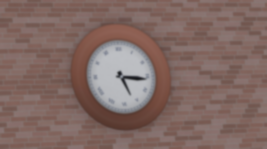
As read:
5.16
